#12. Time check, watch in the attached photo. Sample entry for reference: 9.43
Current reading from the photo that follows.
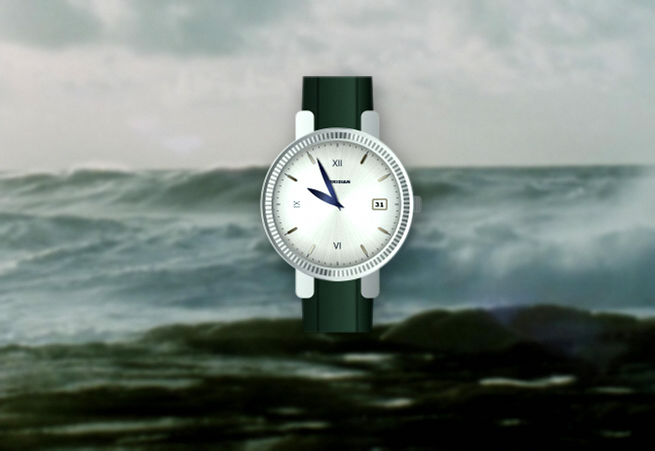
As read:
9.56
